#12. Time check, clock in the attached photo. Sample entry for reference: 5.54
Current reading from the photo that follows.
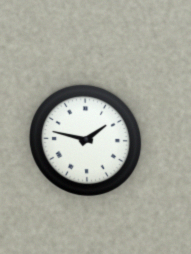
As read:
1.47
